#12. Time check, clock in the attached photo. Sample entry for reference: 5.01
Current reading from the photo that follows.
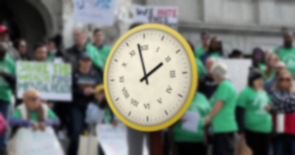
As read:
1.58
